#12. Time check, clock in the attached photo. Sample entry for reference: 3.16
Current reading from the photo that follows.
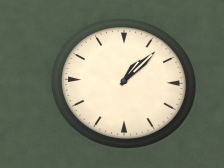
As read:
1.07
